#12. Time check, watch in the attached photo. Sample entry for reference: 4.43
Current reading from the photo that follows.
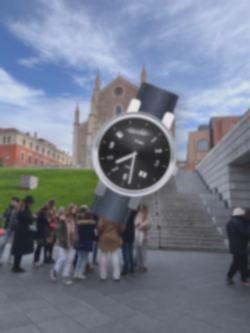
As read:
7.28
